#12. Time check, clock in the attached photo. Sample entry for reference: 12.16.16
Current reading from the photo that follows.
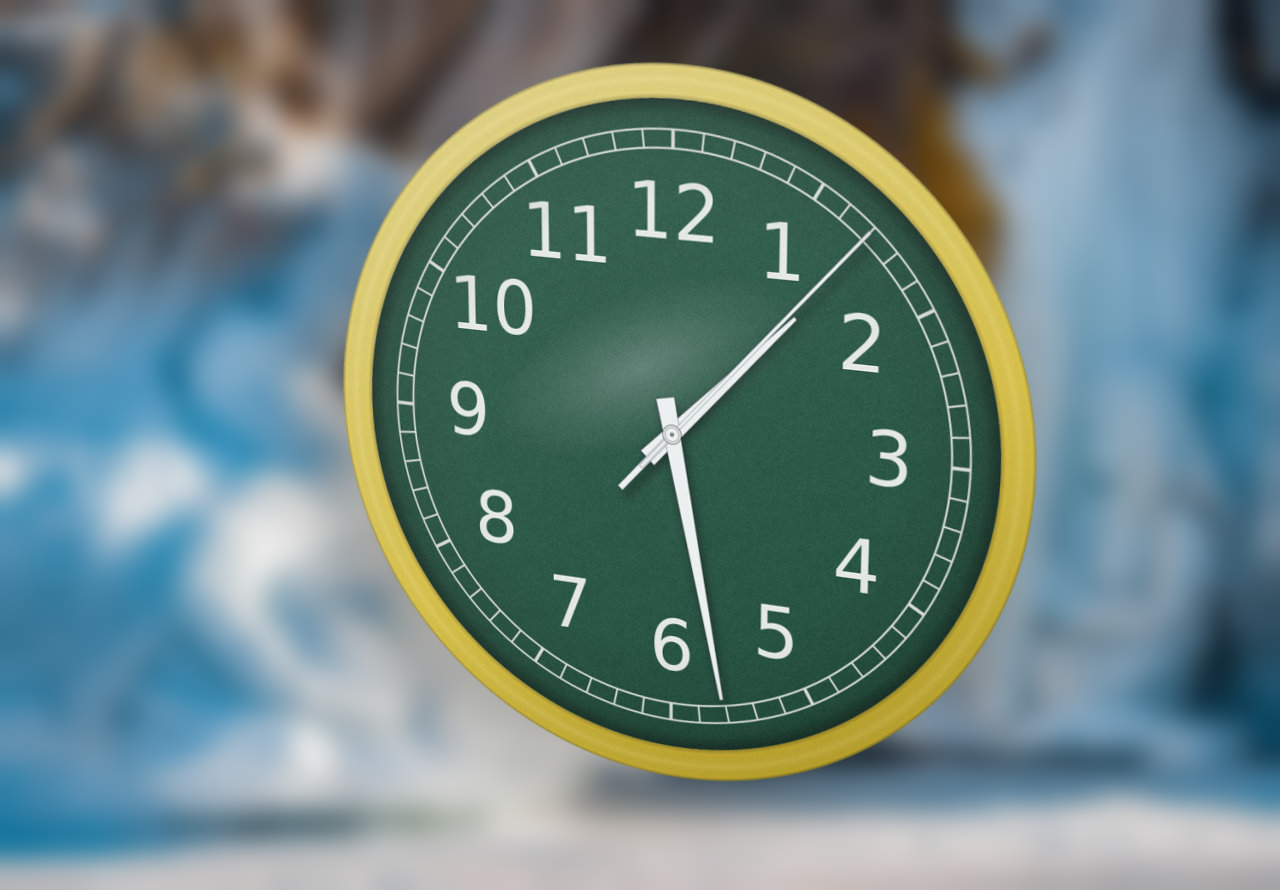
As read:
1.28.07
